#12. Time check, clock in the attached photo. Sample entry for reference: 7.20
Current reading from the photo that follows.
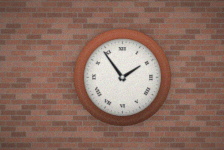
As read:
1.54
